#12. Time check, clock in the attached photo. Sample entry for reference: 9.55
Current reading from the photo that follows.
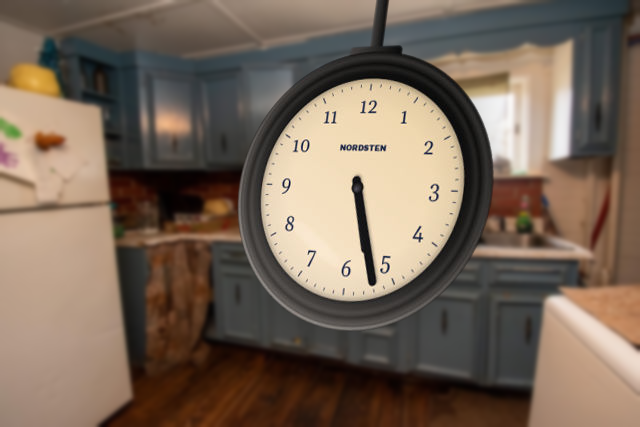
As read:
5.27
